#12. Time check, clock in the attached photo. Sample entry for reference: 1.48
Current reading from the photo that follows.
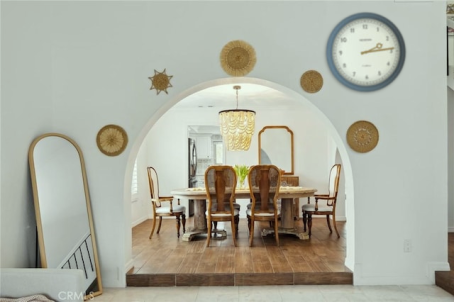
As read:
2.14
